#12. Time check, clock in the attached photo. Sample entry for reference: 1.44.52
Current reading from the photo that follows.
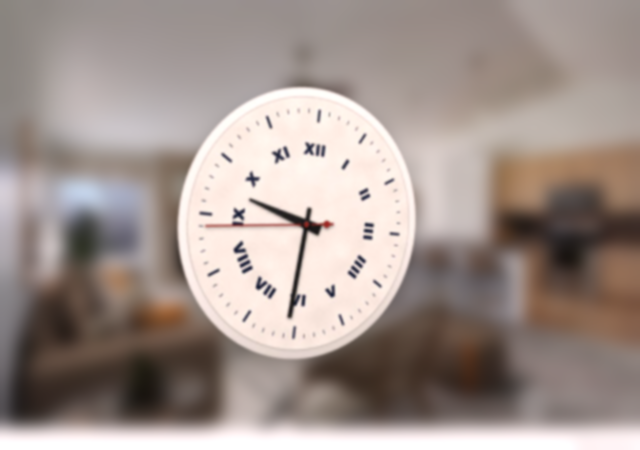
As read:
9.30.44
